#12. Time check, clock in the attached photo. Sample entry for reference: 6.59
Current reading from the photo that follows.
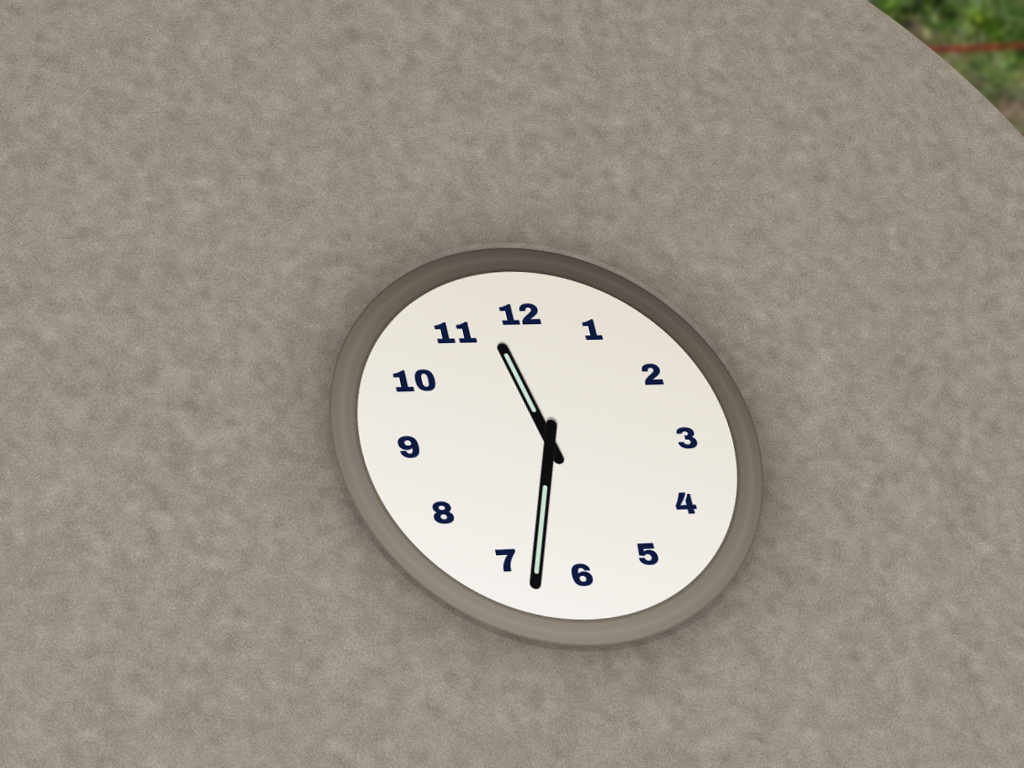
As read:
11.33
